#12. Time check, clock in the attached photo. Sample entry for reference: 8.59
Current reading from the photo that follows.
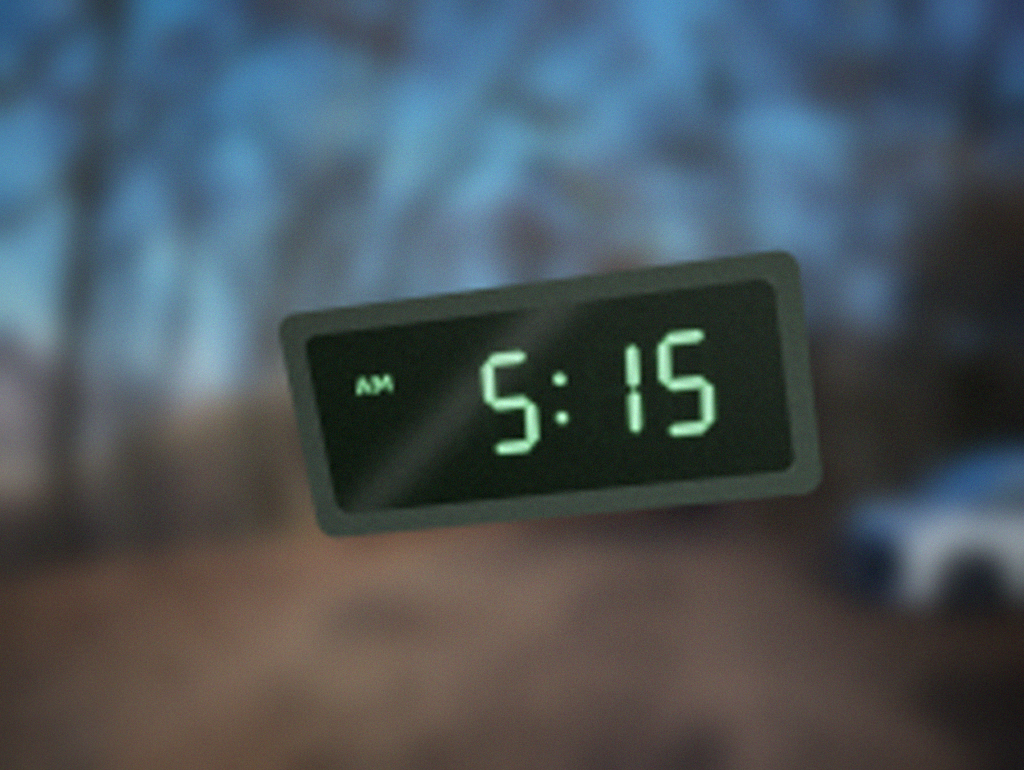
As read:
5.15
